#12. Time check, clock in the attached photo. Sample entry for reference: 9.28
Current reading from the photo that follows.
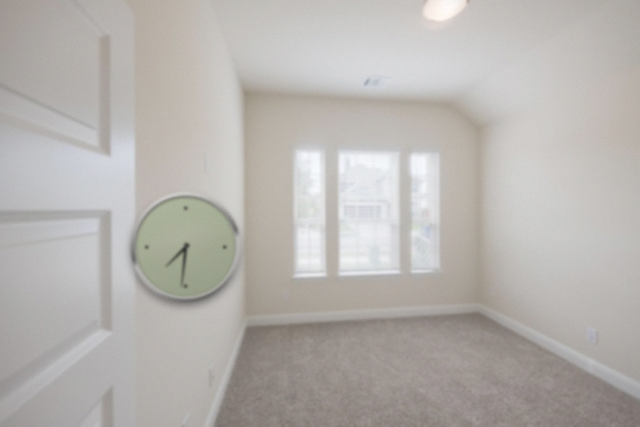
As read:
7.31
